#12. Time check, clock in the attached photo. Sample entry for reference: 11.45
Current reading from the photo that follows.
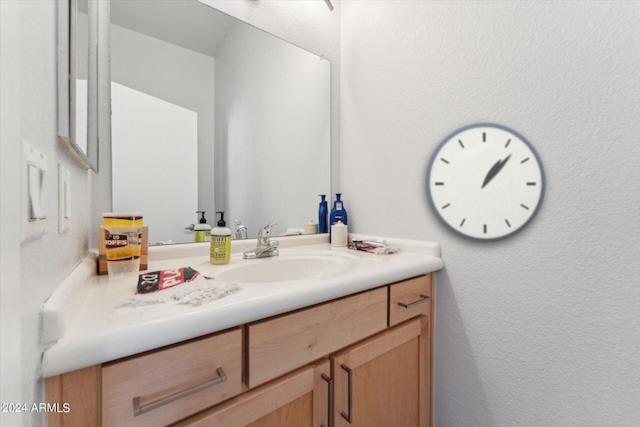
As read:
1.07
